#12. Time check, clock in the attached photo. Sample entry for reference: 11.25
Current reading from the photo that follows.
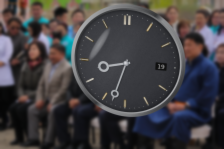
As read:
8.33
